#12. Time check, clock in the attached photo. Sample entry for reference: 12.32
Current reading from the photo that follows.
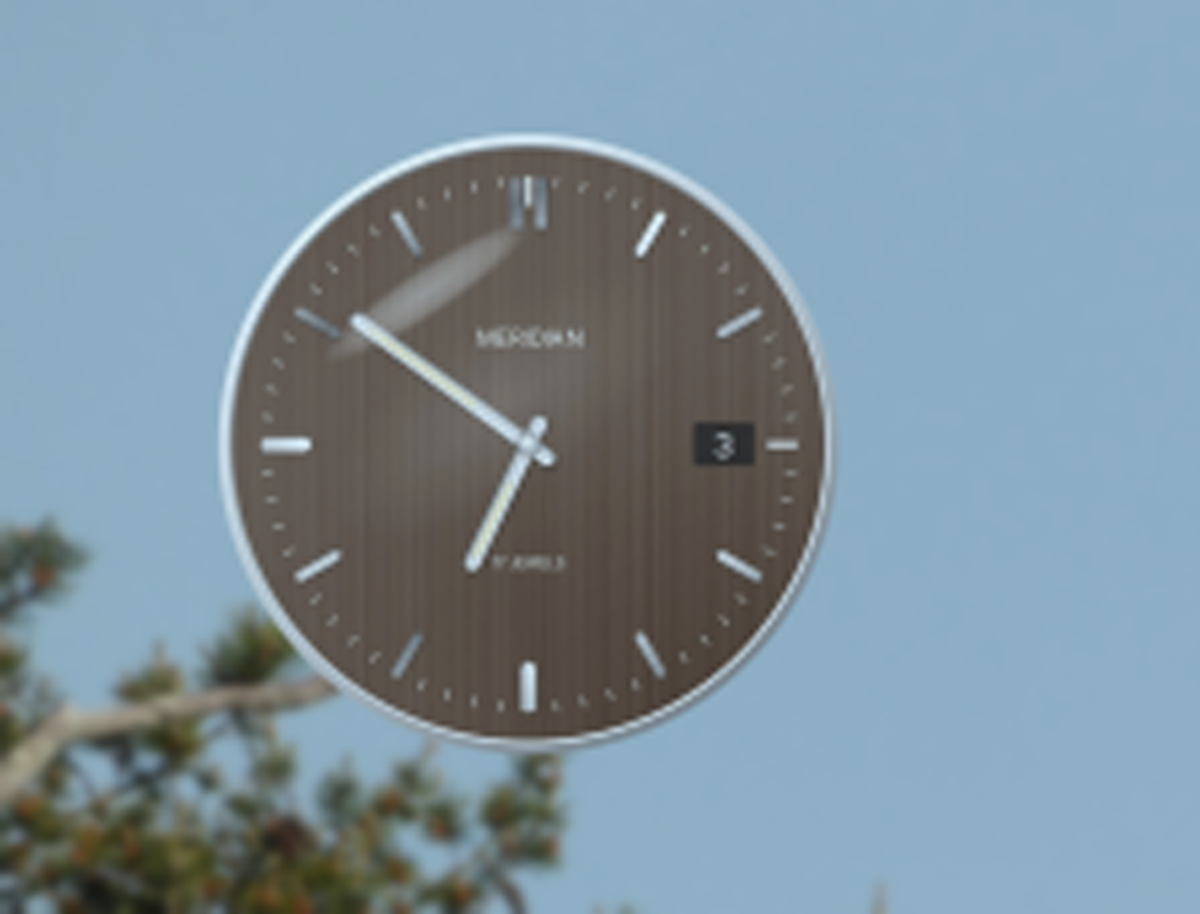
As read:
6.51
